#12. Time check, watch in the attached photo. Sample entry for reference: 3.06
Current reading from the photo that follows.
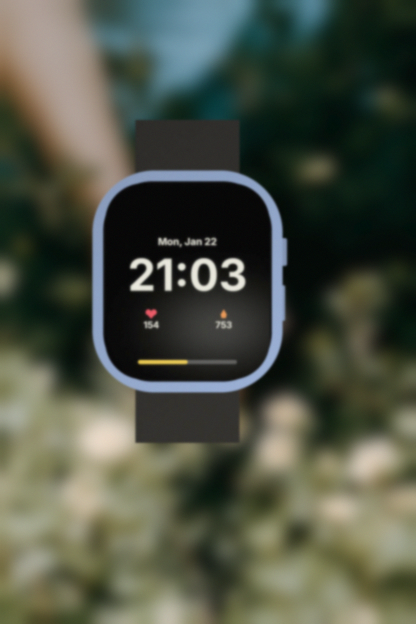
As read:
21.03
